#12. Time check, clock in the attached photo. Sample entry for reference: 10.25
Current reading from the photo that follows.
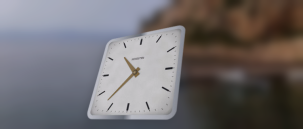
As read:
10.37
